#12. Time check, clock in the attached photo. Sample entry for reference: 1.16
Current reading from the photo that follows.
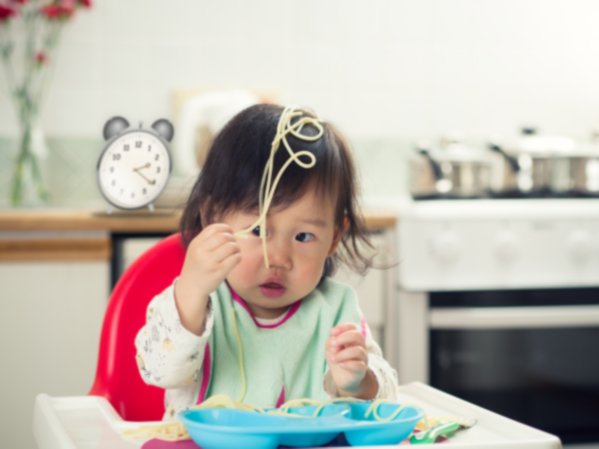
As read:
2.21
